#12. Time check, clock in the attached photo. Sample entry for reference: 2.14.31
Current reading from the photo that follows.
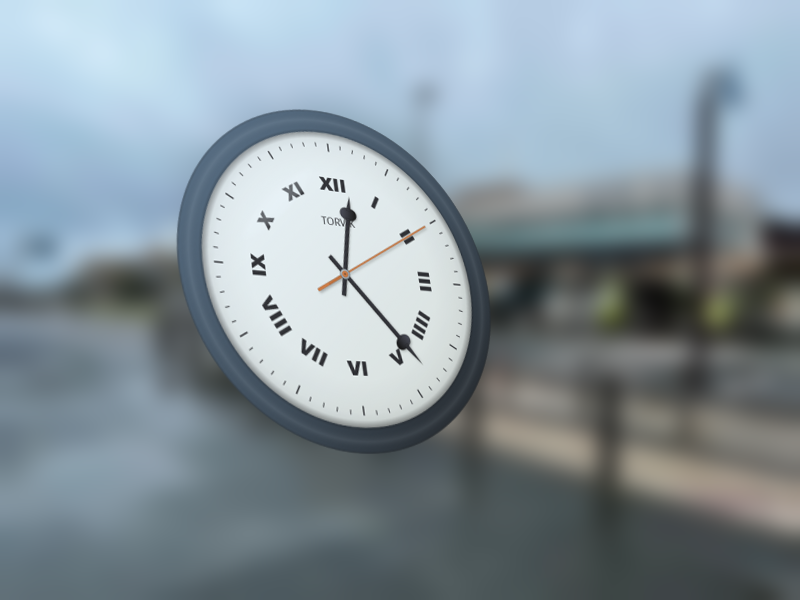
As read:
12.23.10
